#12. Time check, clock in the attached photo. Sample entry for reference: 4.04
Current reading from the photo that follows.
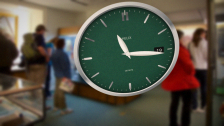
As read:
11.16
